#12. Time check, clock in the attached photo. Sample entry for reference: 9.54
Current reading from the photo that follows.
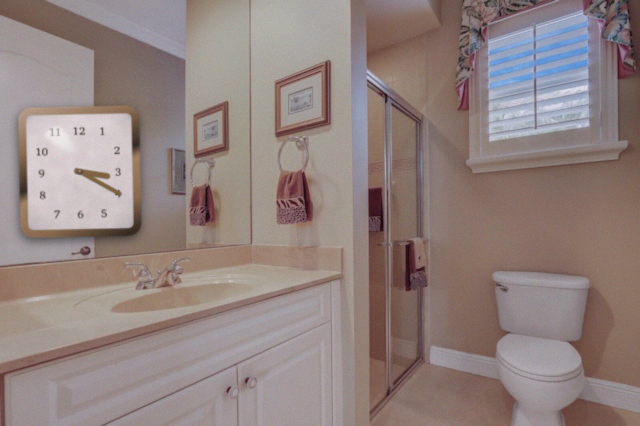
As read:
3.20
